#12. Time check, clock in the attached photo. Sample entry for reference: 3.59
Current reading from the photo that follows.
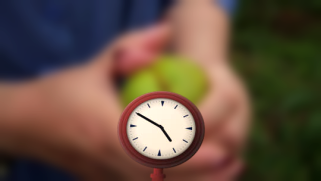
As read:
4.50
